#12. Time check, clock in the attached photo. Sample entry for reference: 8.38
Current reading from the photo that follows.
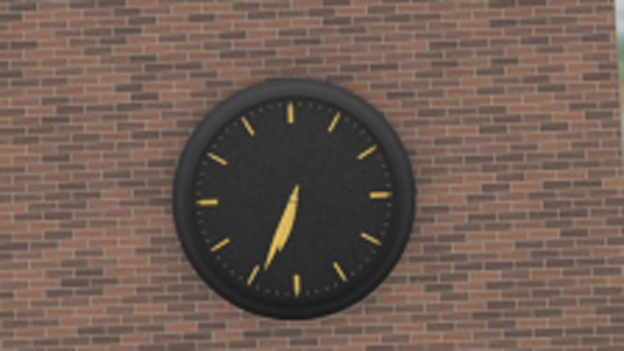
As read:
6.34
